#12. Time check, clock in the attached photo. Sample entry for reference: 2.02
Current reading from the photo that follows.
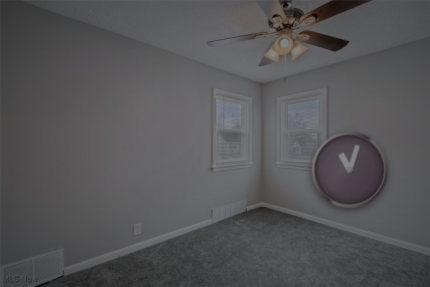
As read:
11.03
